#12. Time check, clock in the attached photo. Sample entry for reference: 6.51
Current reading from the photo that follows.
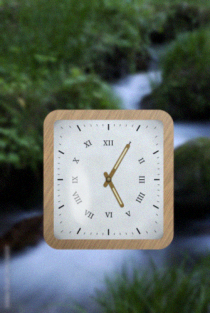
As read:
5.05
